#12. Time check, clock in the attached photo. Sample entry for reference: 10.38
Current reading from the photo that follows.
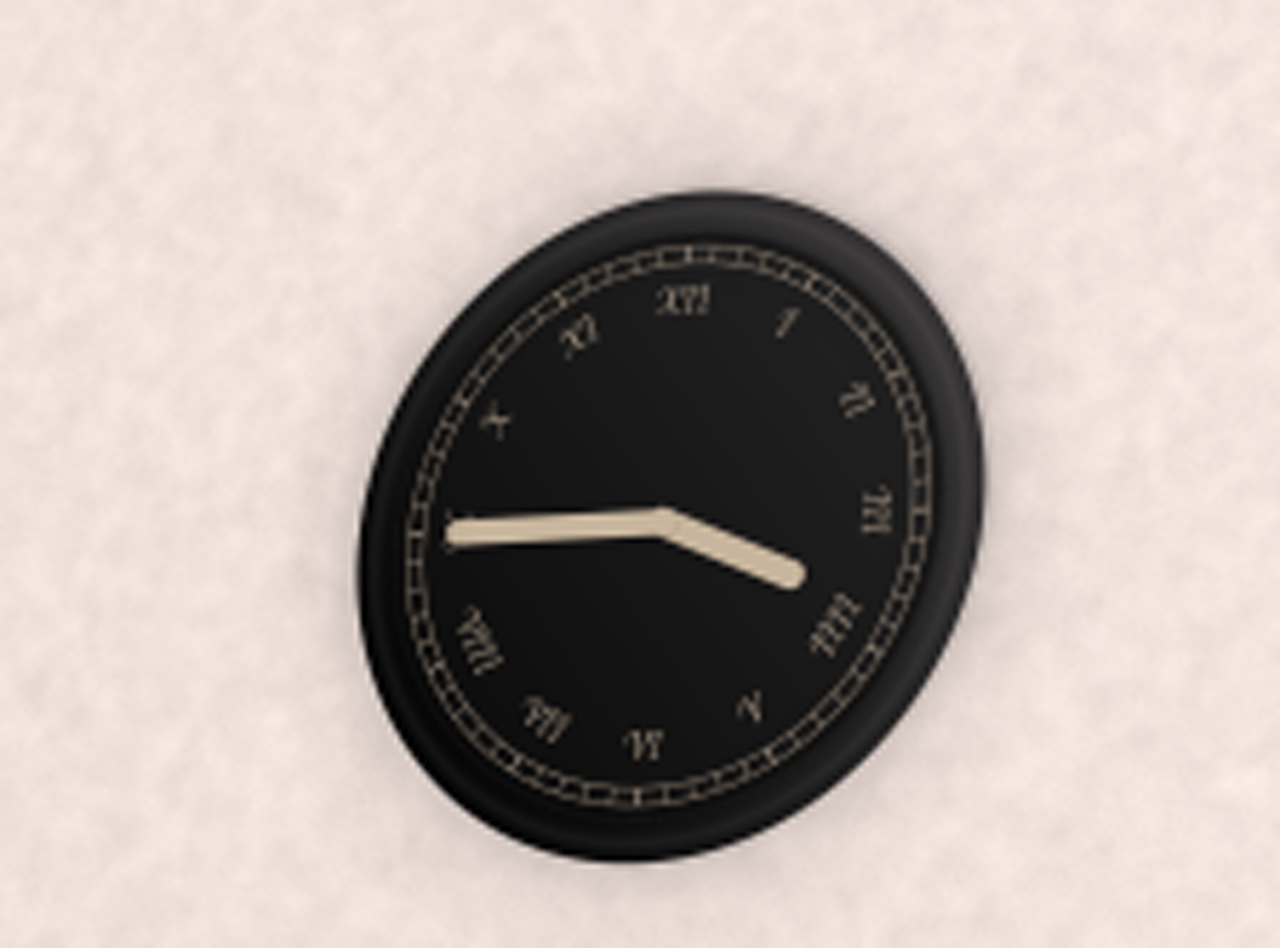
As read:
3.45
